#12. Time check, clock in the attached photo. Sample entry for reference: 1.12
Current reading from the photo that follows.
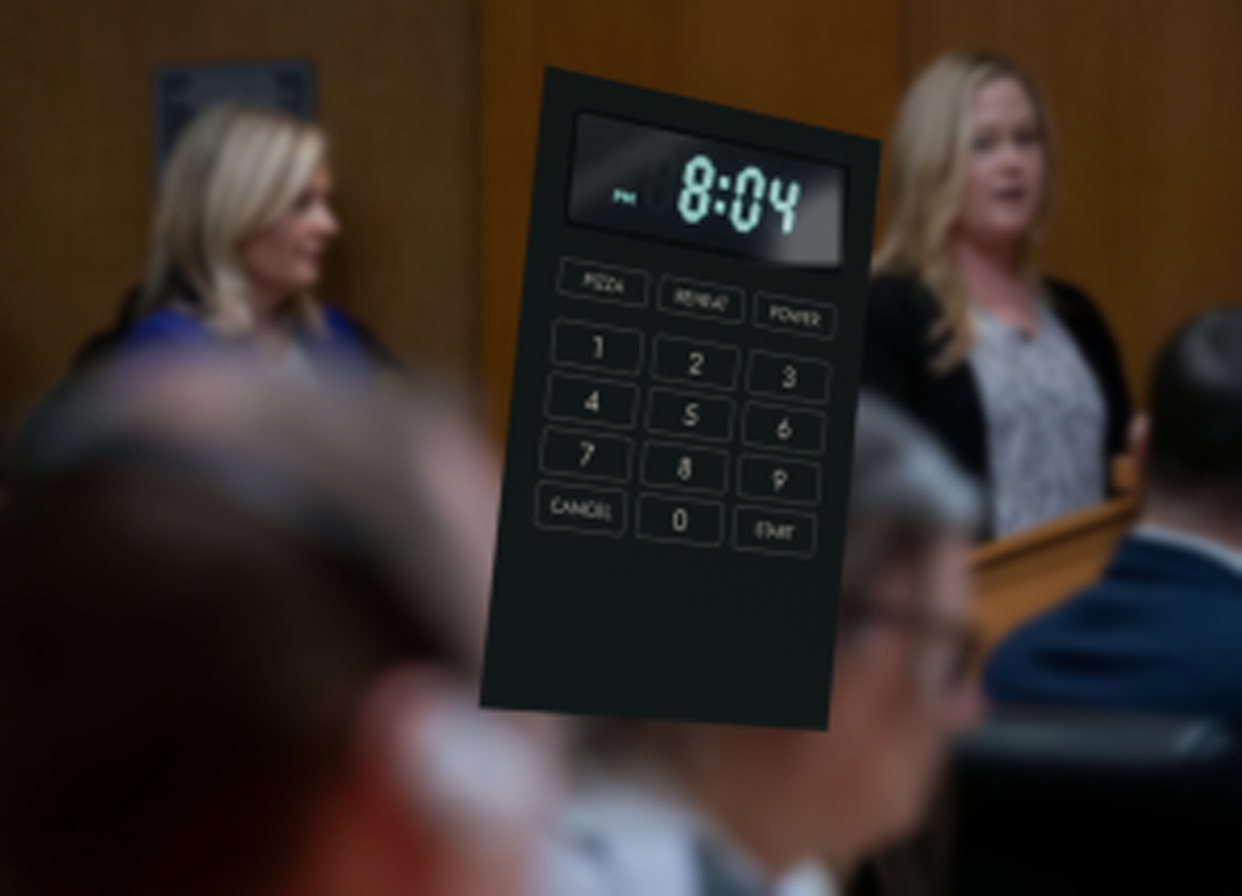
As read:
8.04
